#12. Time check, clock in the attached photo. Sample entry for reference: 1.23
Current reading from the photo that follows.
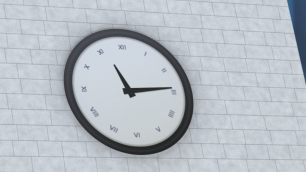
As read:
11.14
